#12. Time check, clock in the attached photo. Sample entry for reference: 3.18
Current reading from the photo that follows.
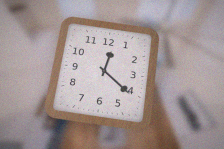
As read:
12.21
